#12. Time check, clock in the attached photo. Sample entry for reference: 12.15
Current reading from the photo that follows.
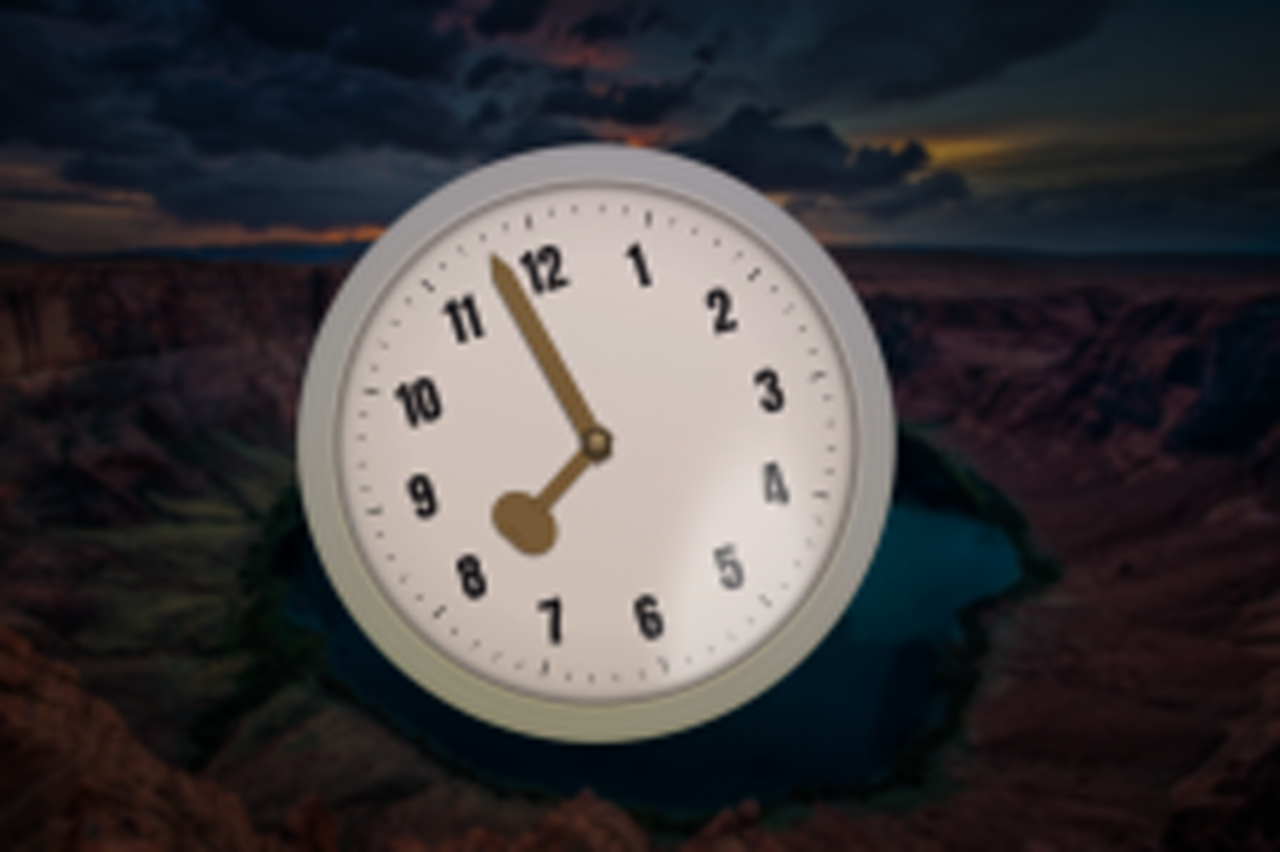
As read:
7.58
